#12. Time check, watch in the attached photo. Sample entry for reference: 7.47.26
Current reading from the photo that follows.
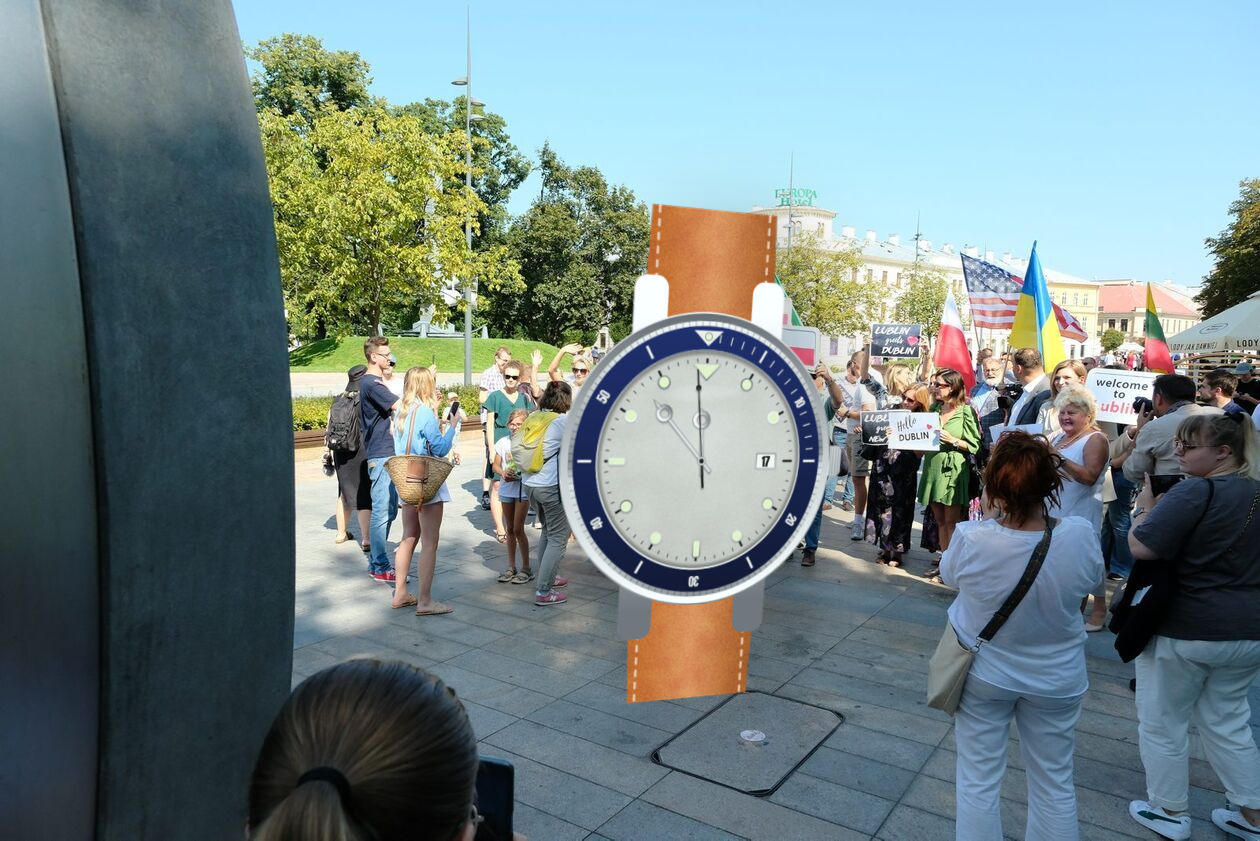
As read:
11.52.59
